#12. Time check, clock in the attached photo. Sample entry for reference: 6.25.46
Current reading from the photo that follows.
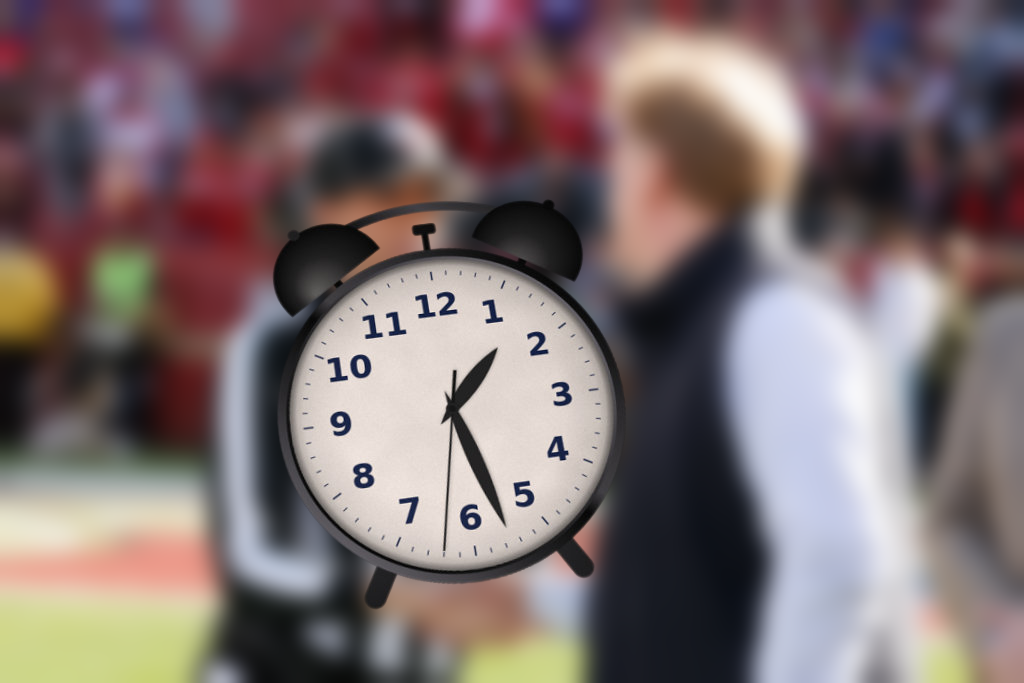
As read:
1.27.32
